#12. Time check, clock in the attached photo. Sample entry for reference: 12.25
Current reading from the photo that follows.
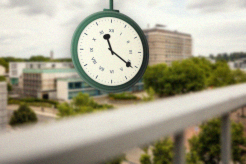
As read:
11.21
